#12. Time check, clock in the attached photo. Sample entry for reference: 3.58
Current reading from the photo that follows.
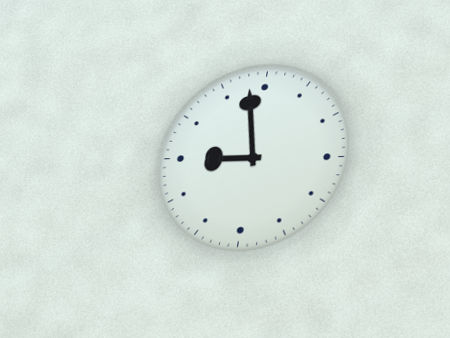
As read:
8.58
